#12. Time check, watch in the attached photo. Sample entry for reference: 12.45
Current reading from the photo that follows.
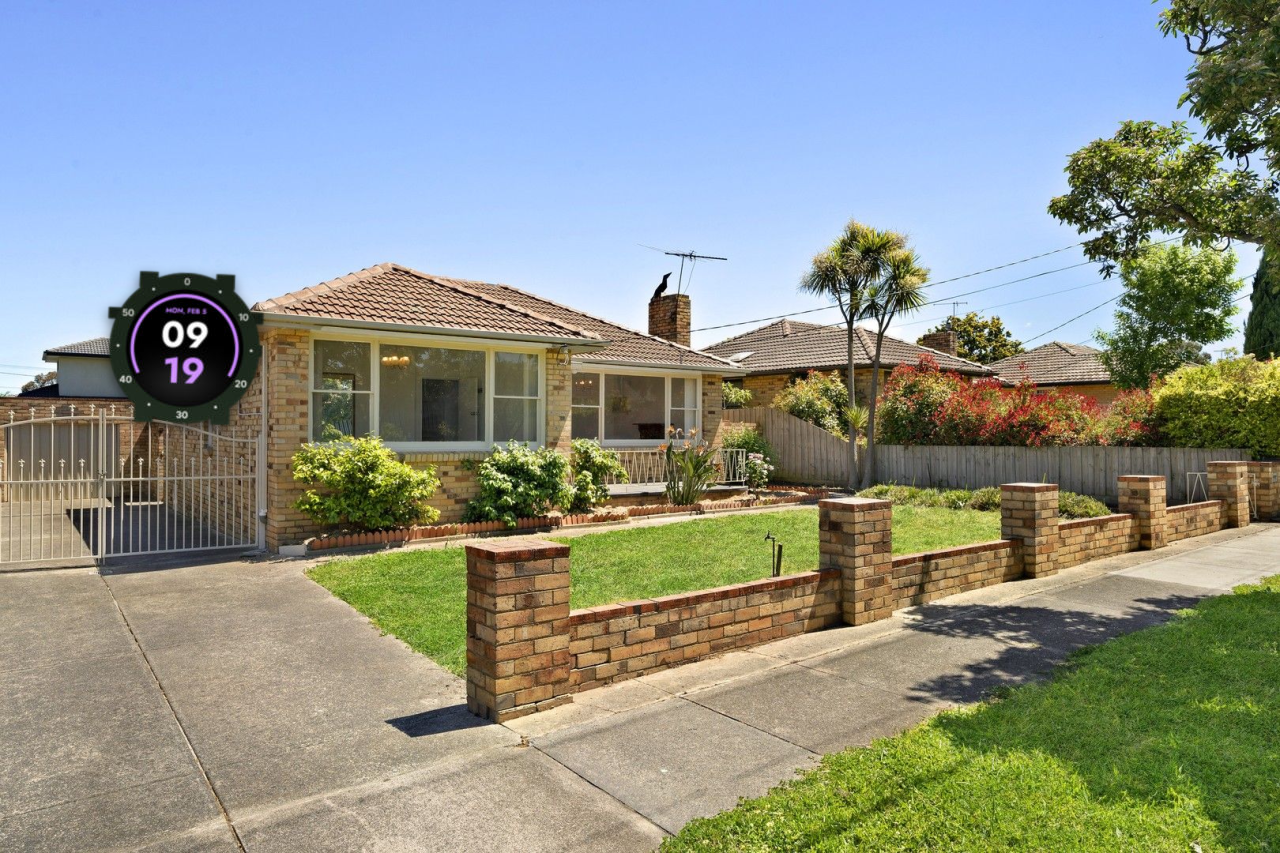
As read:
9.19
